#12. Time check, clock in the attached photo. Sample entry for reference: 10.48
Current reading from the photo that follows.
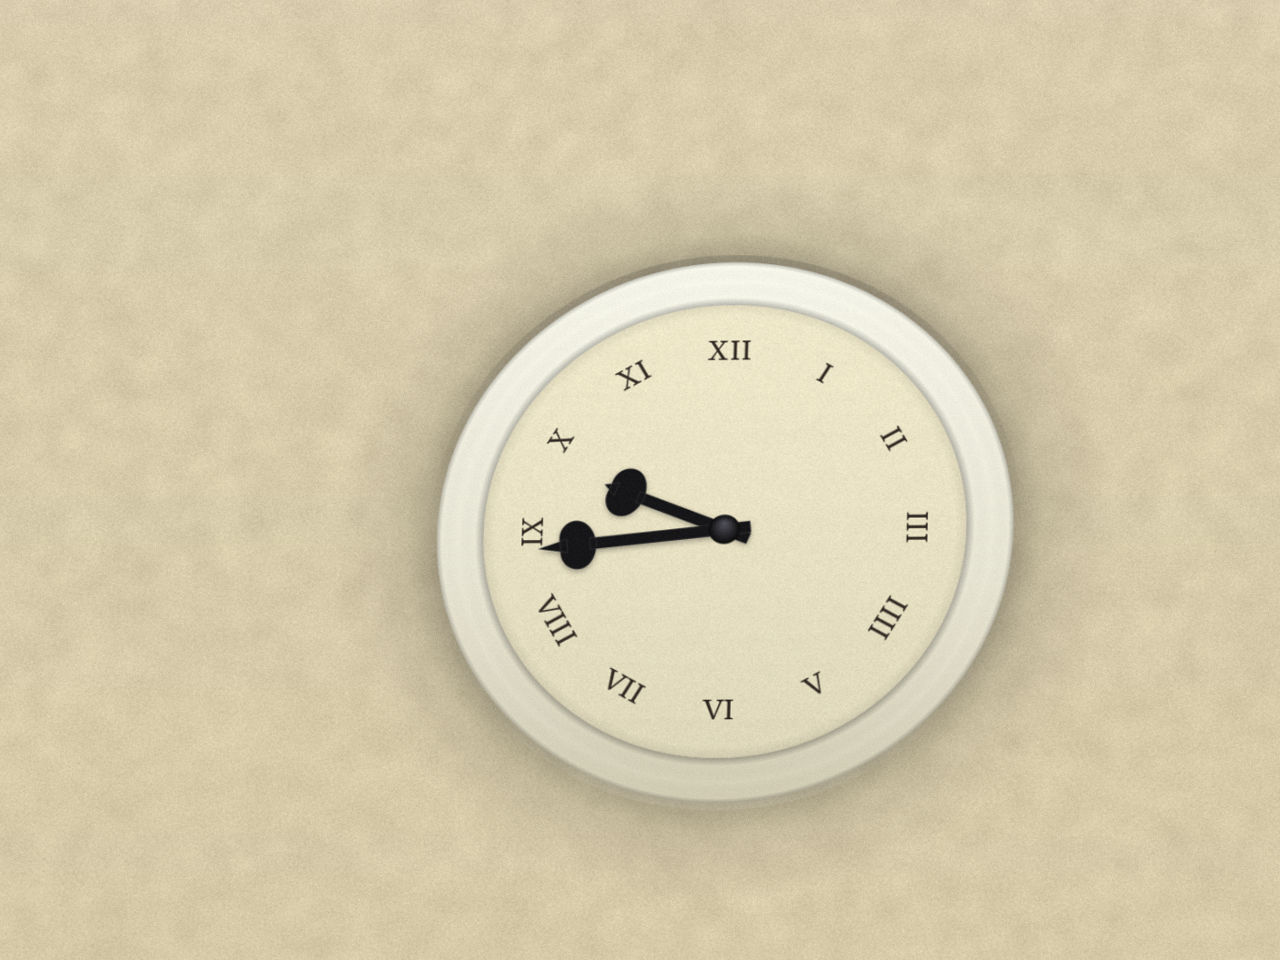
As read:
9.44
